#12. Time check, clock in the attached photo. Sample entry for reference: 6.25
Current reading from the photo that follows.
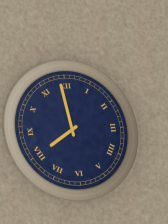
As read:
7.59
